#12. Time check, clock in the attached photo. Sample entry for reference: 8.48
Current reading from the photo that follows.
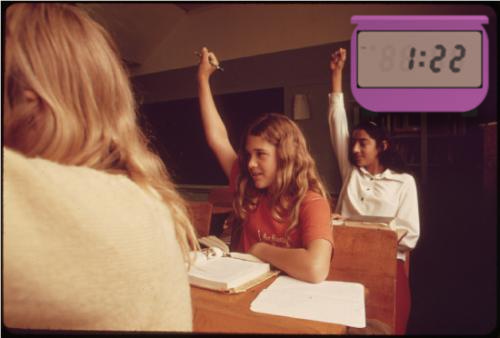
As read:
1.22
